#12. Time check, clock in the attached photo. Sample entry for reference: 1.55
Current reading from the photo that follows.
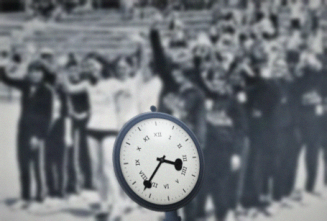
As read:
3.37
